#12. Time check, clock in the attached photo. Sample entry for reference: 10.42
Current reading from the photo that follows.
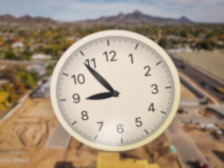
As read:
8.54
